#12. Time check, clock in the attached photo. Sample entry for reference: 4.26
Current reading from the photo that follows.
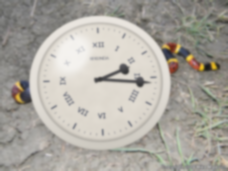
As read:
2.16
